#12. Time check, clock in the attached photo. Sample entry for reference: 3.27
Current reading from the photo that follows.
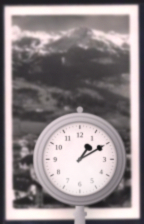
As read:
1.10
